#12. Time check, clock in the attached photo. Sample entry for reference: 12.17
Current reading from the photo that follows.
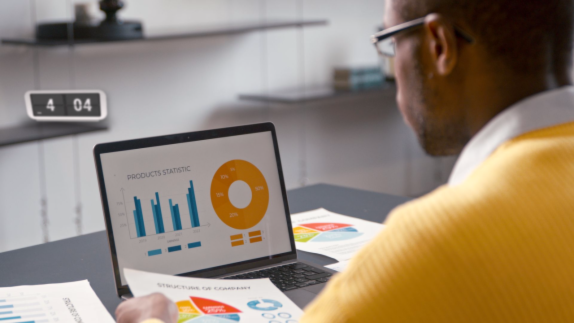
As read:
4.04
